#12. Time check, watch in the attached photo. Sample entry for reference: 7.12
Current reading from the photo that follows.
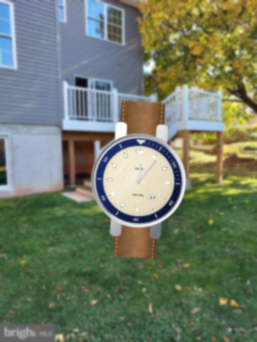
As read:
12.06
